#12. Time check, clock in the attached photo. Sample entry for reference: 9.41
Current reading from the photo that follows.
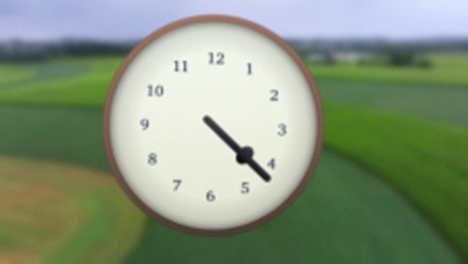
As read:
4.22
